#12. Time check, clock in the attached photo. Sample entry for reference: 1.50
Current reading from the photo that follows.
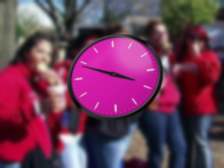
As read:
3.49
